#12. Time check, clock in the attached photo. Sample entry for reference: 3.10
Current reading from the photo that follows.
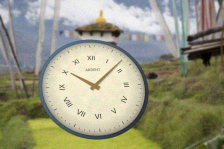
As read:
10.08
